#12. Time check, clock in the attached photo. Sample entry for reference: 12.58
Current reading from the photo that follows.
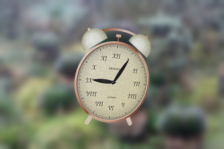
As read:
9.05
